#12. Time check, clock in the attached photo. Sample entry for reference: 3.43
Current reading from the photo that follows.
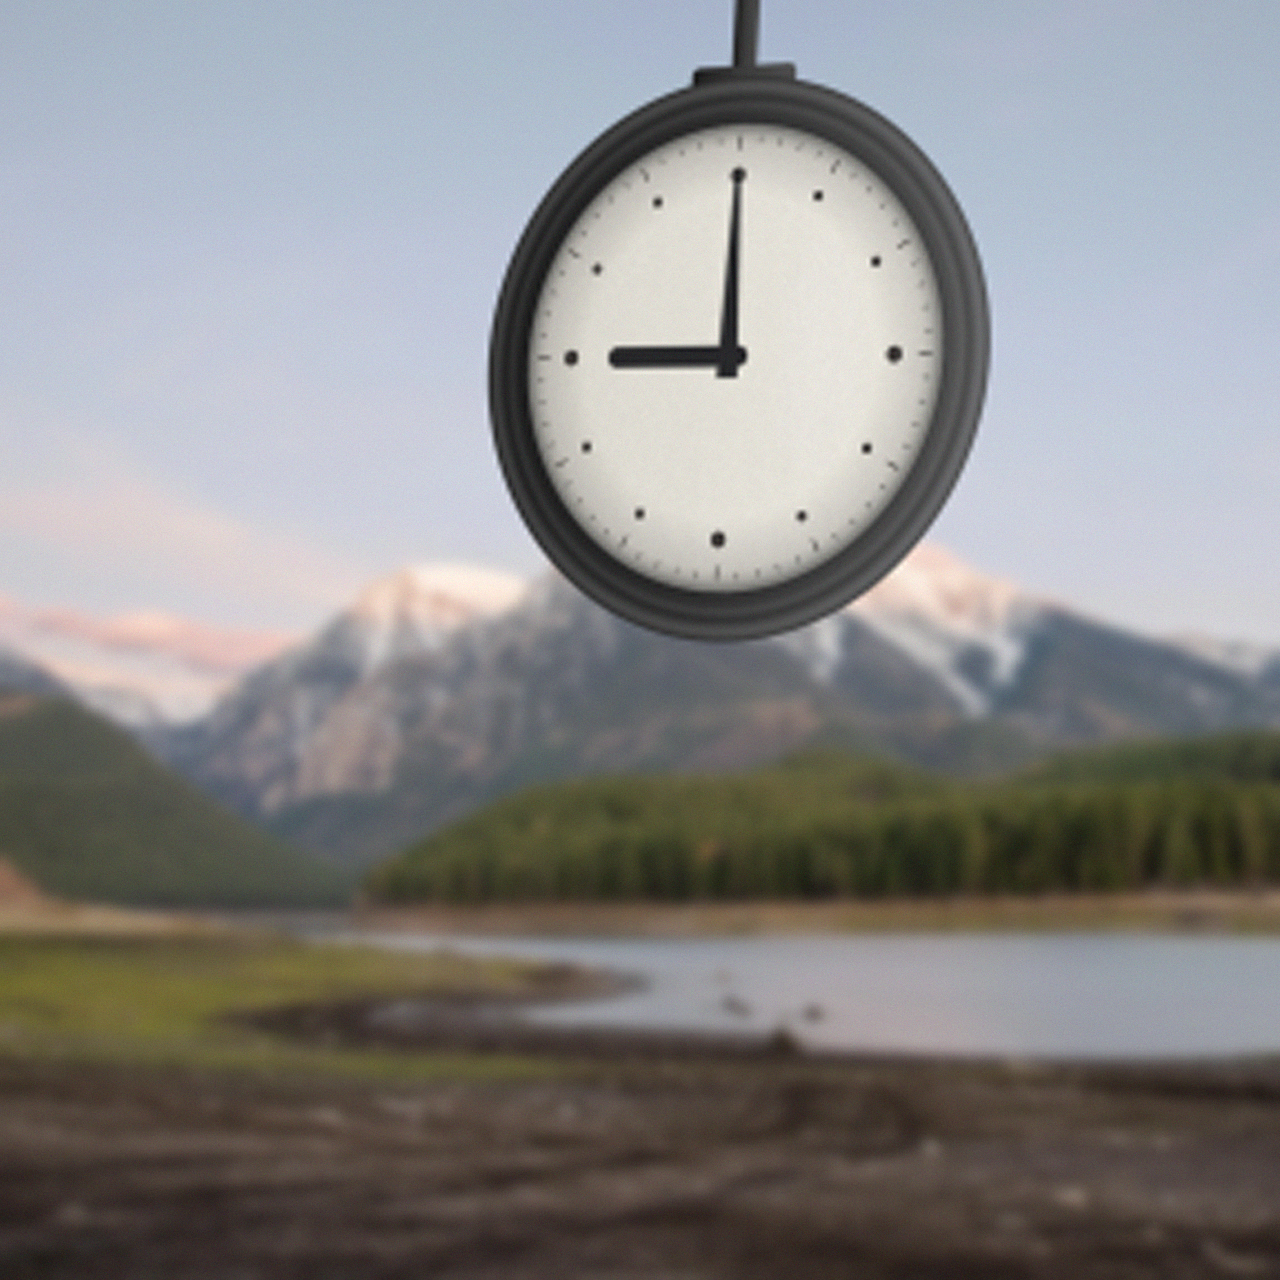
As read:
9.00
